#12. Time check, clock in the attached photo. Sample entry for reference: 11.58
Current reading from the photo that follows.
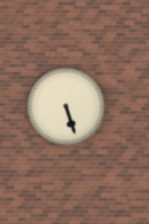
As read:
5.27
